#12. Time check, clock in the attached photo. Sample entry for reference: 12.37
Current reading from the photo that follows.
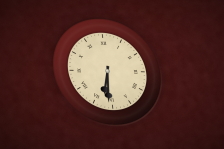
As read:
6.31
